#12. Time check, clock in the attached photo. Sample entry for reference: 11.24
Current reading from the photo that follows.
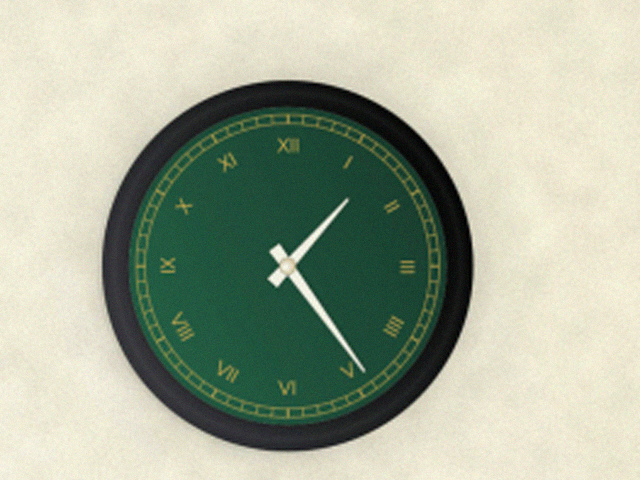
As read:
1.24
